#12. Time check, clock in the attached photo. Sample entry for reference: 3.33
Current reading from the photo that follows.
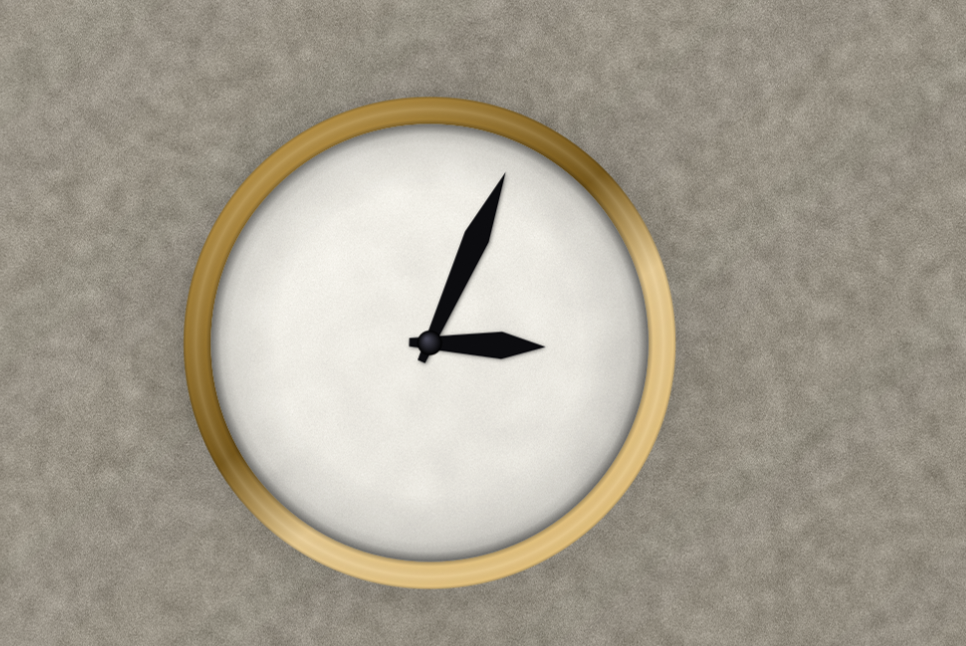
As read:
3.04
